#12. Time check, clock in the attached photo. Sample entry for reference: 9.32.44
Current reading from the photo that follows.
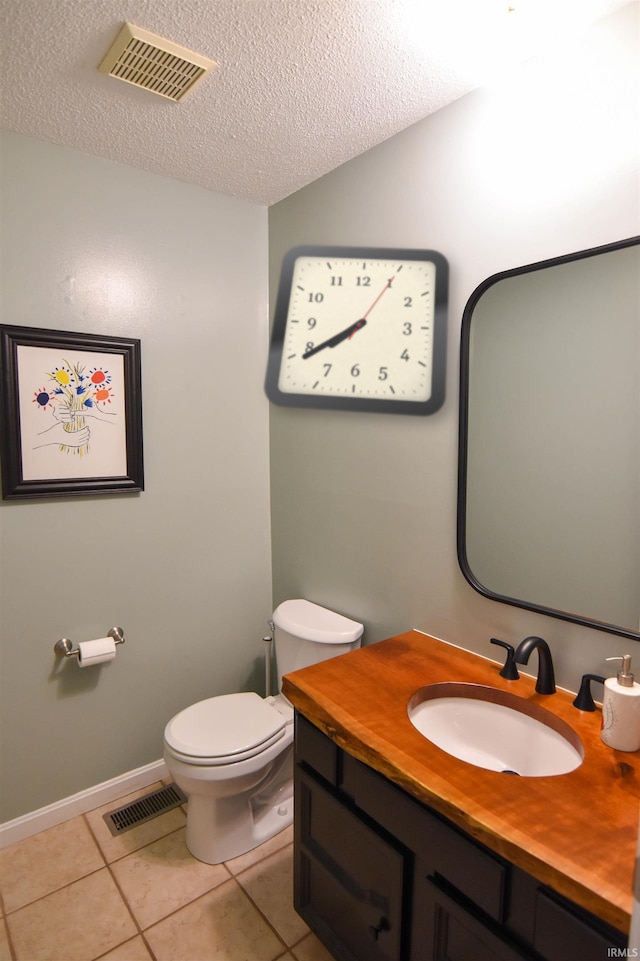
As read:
7.39.05
